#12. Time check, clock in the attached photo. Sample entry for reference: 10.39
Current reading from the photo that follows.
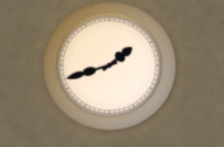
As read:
1.42
